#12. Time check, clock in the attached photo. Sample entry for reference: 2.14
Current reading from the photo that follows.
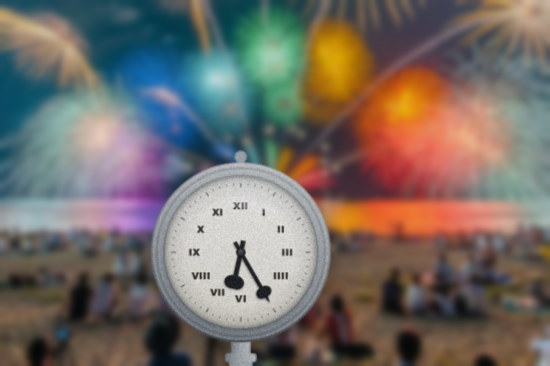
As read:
6.25
